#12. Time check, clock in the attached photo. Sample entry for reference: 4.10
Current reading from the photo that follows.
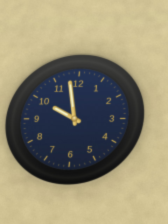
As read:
9.58
